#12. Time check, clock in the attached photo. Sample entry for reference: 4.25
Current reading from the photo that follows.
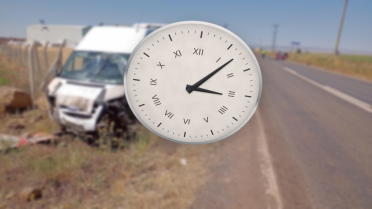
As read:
3.07
